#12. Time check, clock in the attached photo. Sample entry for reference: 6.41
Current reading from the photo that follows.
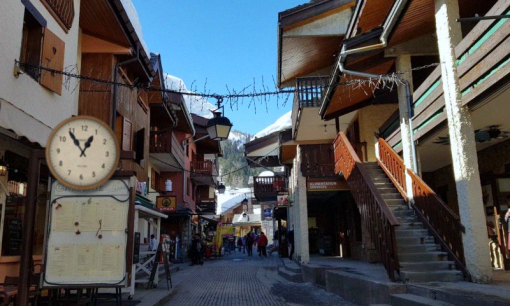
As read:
12.54
